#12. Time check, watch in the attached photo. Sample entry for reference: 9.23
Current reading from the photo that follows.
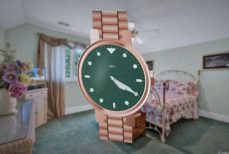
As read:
4.20
